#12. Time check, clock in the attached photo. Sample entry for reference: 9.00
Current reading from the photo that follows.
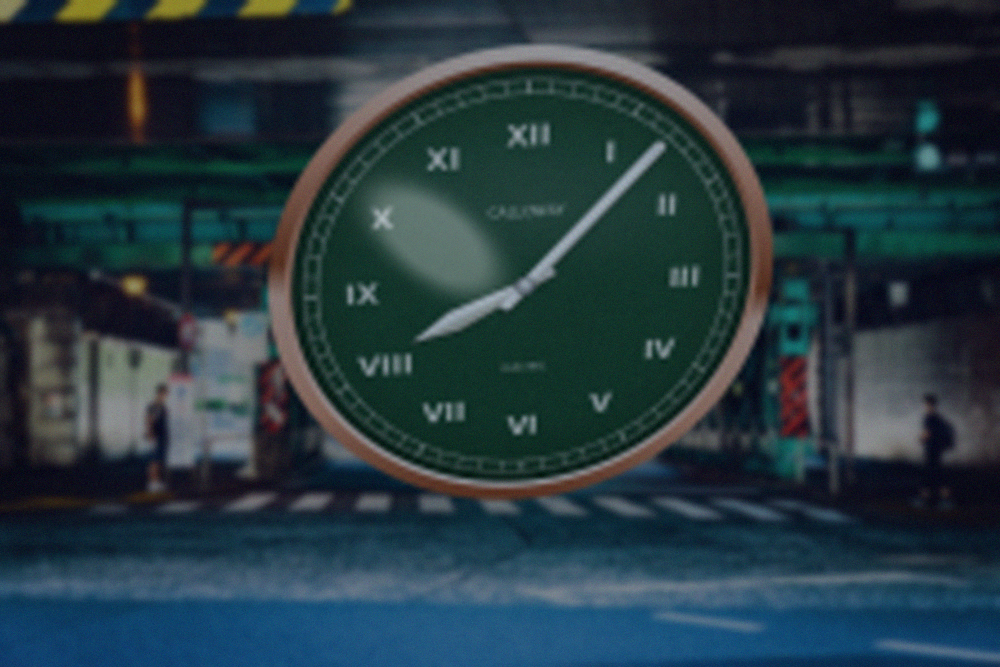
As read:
8.07
